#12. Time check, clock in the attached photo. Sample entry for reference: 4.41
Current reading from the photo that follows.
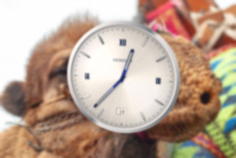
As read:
12.37
